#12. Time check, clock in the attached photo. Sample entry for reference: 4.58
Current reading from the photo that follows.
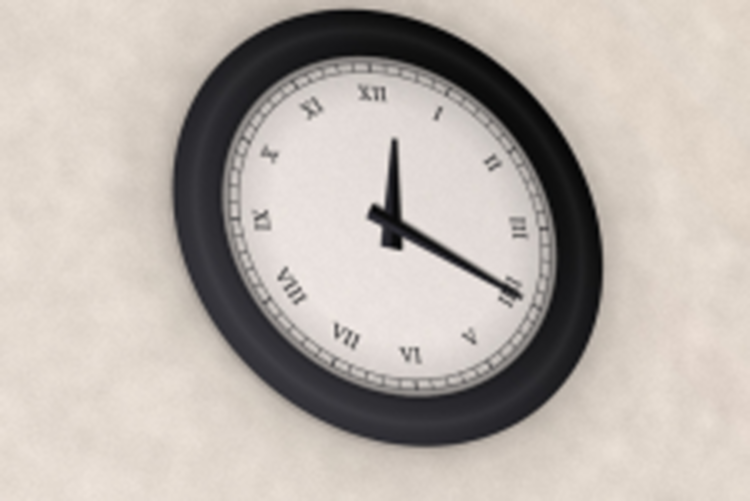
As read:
12.20
